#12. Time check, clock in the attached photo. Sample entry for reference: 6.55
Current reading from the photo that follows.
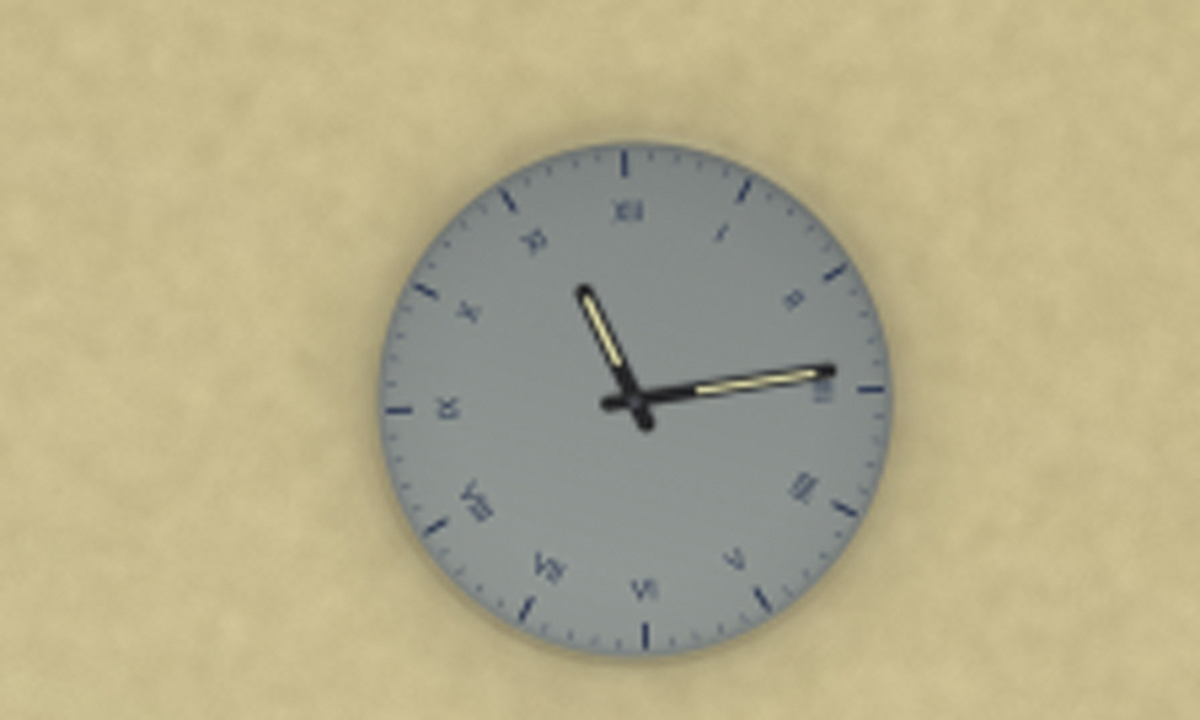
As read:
11.14
